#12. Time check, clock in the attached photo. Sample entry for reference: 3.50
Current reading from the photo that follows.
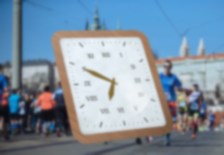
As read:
6.50
